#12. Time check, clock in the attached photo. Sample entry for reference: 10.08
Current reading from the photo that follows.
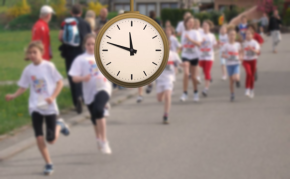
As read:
11.48
